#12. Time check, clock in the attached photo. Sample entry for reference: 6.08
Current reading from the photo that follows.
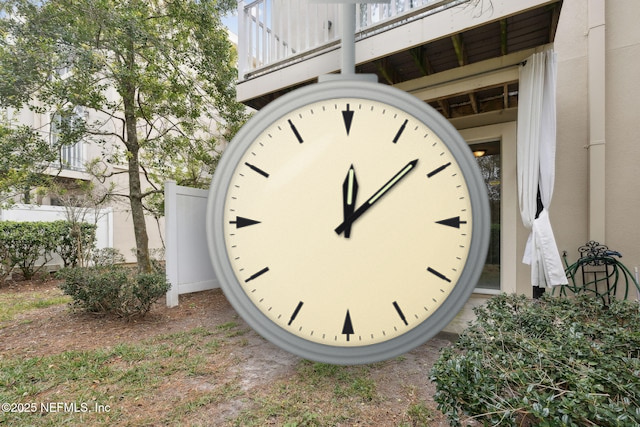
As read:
12.08
